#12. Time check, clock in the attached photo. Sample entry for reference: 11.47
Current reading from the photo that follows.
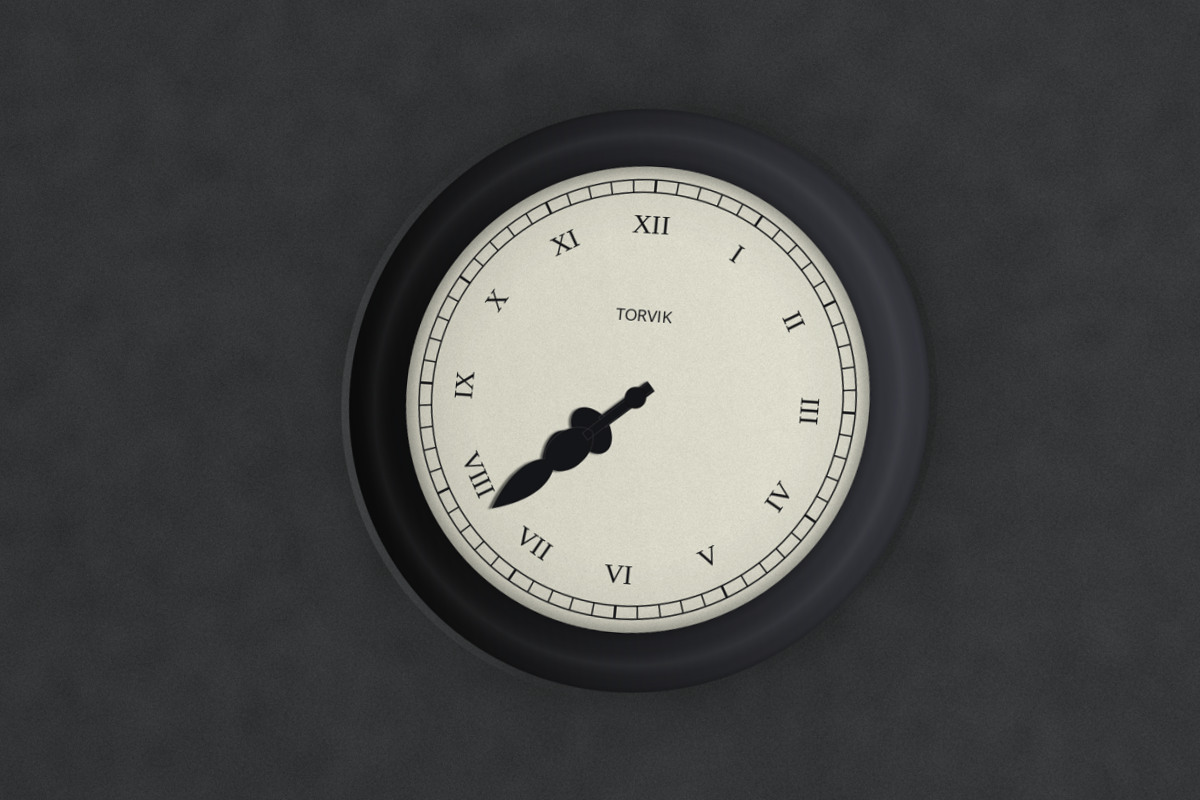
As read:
7.38
